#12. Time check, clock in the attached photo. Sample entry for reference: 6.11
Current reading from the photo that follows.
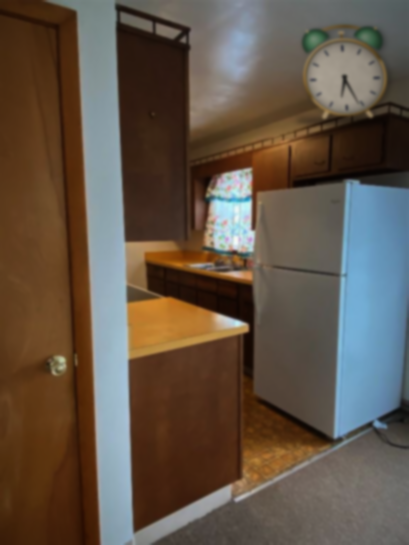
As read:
6.26
